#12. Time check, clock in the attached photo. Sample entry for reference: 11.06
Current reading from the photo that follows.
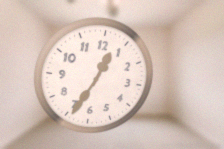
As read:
12.34
